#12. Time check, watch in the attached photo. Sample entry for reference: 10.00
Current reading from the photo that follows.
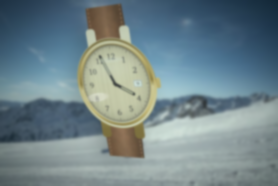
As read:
3.56
